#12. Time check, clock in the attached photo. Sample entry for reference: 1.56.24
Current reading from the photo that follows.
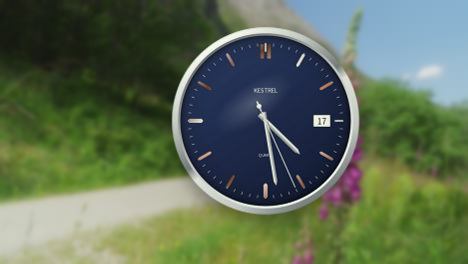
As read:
4.28.26
